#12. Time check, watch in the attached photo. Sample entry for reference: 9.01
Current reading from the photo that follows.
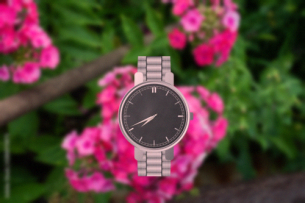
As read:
7.41
